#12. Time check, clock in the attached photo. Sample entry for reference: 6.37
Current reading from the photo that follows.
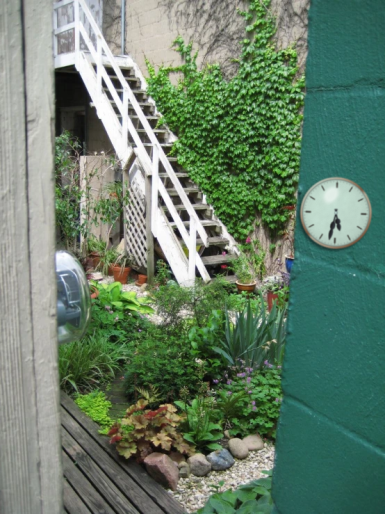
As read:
5.32
